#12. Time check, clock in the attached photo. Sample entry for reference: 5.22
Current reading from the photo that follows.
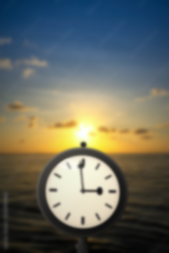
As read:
2.59
